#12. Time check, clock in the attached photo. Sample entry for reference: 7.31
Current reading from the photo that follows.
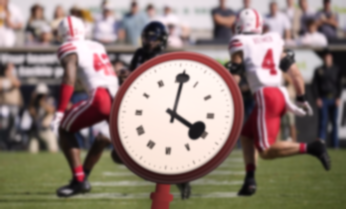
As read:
4.01
